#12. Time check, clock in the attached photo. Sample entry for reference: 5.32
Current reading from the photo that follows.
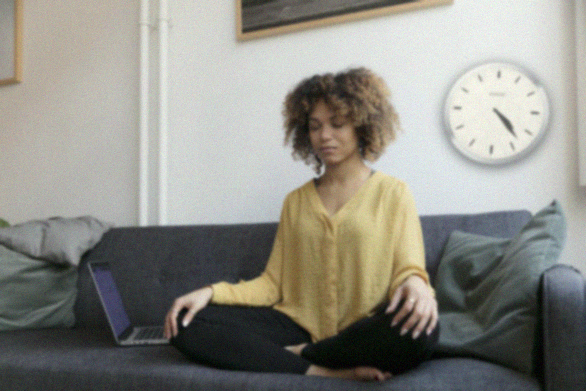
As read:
4.23
